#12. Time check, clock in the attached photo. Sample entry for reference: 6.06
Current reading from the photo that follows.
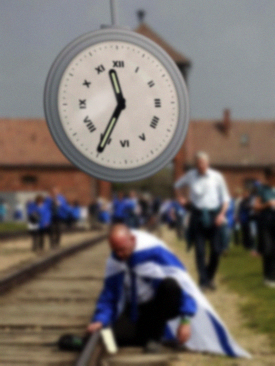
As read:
11.35
